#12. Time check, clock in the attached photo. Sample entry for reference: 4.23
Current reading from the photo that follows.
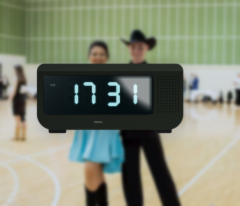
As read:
17.31
